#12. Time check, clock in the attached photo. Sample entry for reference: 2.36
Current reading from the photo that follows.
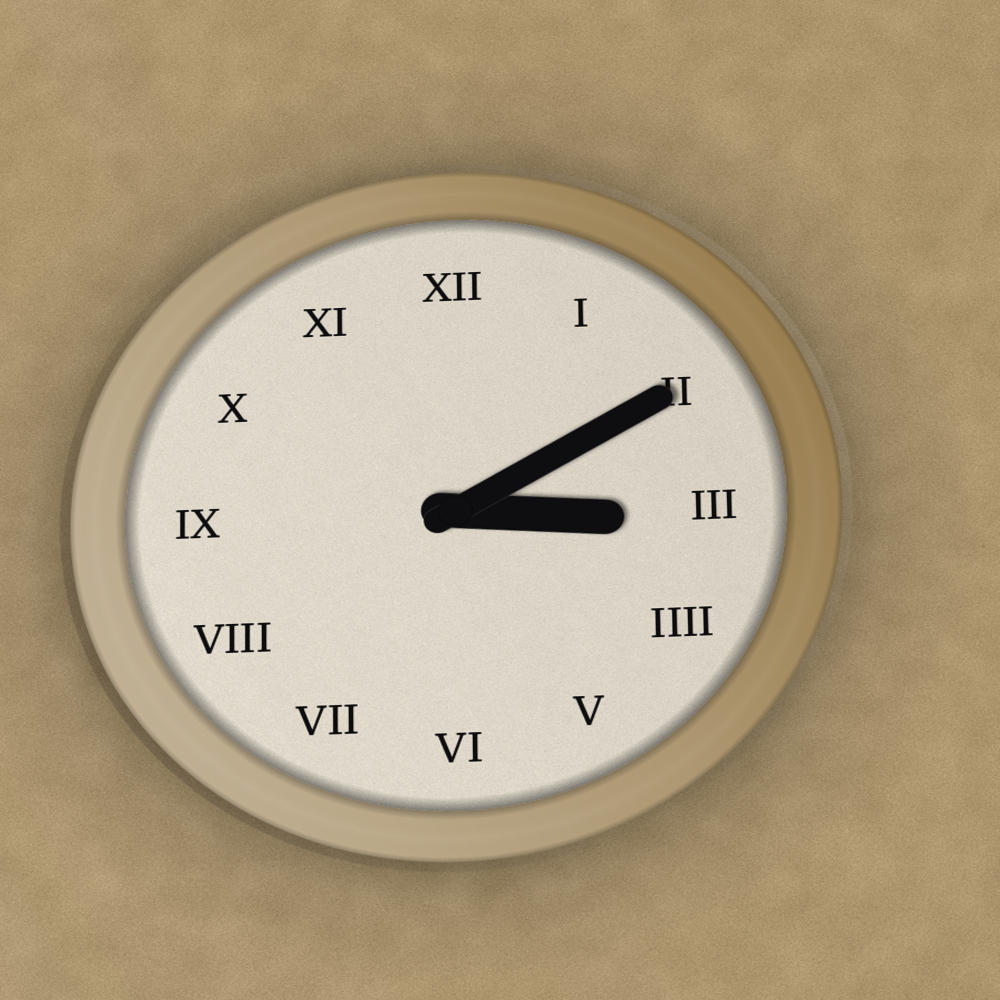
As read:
3.10
